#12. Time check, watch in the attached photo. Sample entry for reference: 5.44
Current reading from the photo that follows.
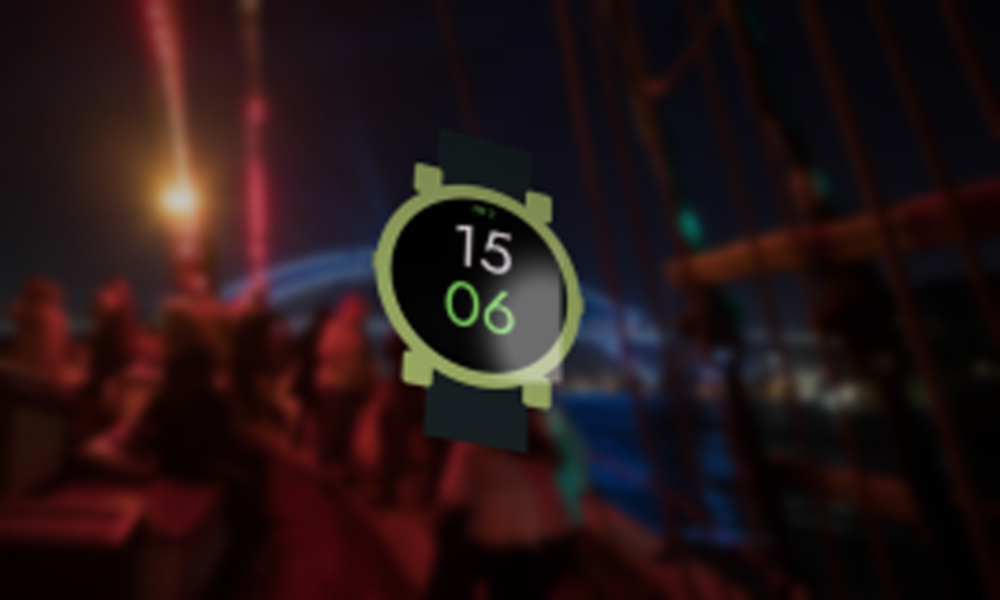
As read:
15.06
